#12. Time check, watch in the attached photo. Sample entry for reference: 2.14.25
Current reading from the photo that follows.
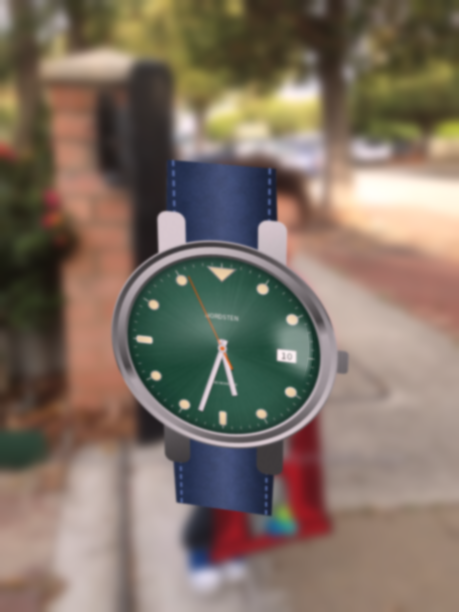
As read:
5.32.56
